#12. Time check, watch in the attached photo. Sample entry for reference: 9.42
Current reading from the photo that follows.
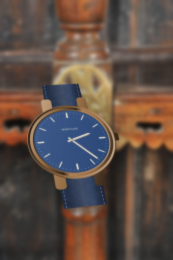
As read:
2.23
